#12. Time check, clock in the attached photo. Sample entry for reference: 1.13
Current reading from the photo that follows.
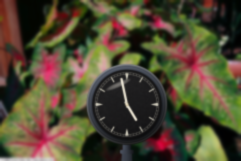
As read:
4.58
